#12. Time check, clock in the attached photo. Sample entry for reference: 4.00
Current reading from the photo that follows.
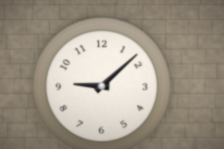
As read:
9.08
